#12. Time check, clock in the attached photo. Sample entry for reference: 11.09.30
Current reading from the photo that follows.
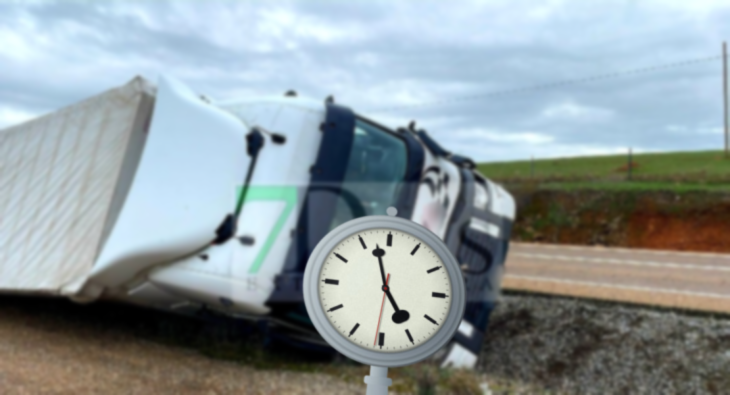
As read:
4.57.31
